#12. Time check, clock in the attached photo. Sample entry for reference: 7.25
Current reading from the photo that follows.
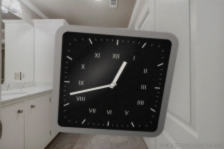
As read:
12.42
